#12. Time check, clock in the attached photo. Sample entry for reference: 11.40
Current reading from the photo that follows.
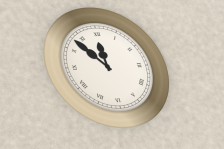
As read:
11.53
